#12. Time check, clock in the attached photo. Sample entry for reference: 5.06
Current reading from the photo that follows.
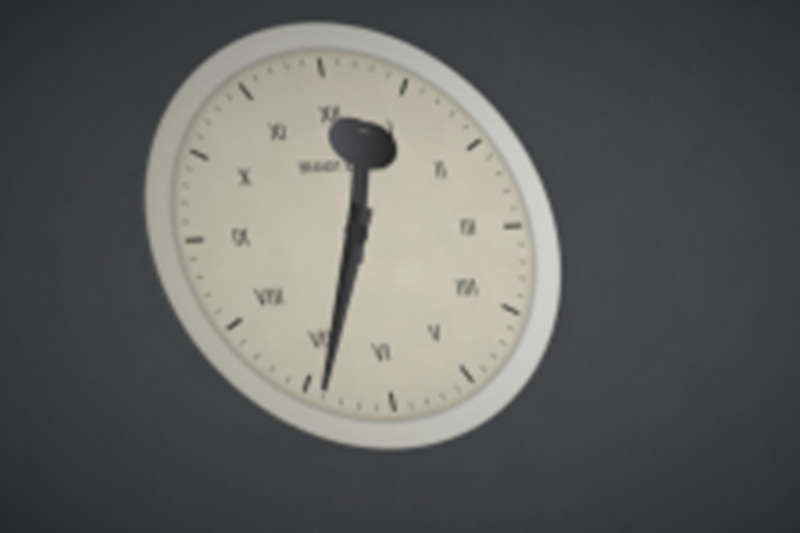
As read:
12.34
